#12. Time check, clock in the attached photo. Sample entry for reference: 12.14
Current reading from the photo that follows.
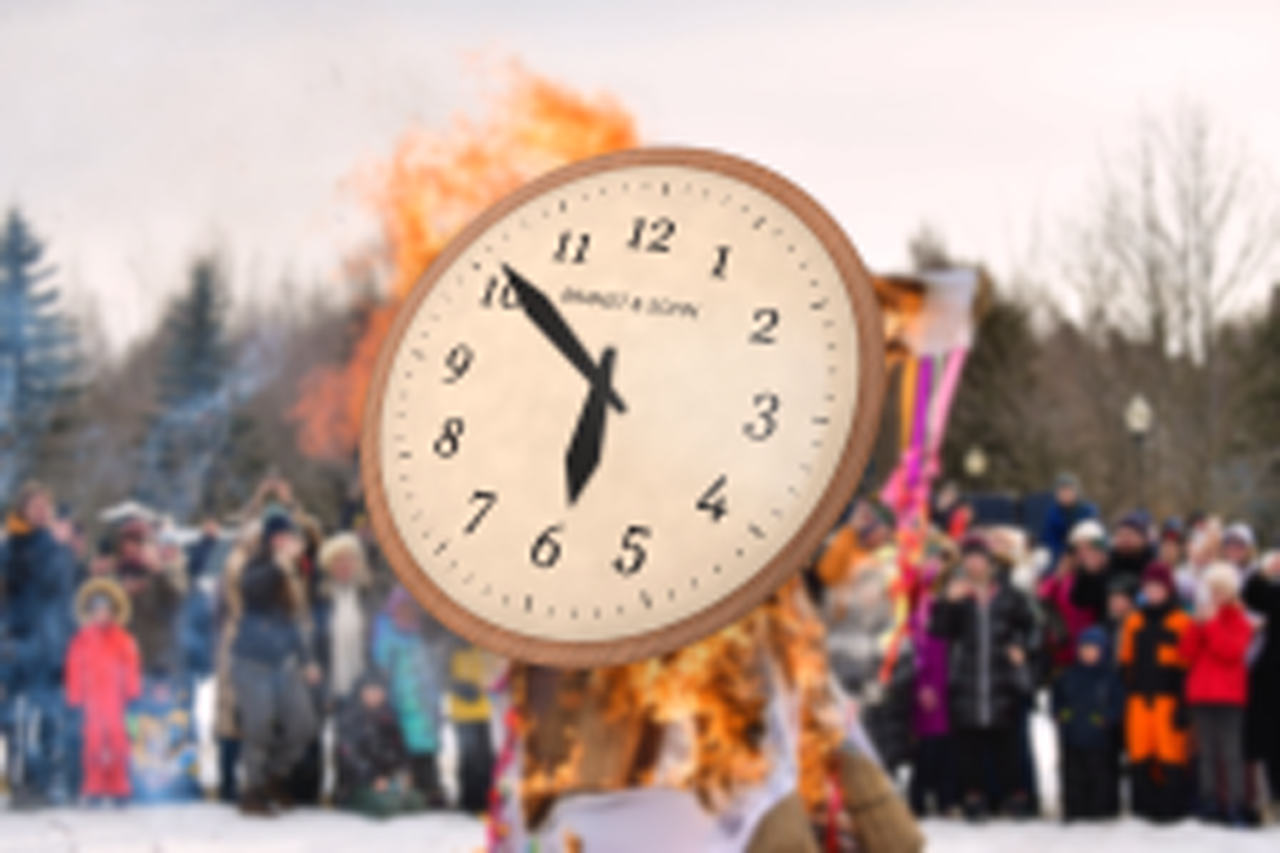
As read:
5.51
